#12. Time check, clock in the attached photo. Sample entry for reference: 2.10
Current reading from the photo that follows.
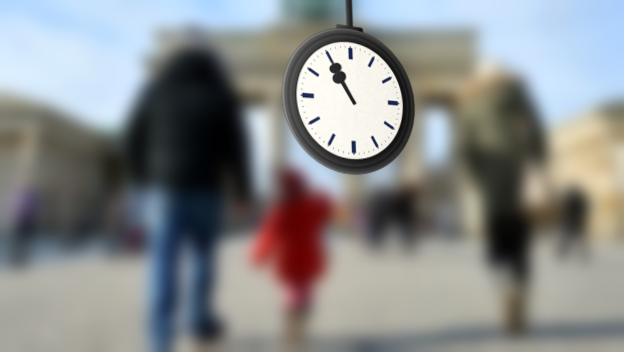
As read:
10.55
